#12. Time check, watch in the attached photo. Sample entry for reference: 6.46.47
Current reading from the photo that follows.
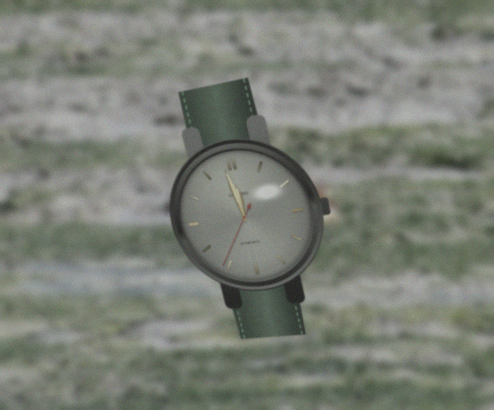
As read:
11.58.36
